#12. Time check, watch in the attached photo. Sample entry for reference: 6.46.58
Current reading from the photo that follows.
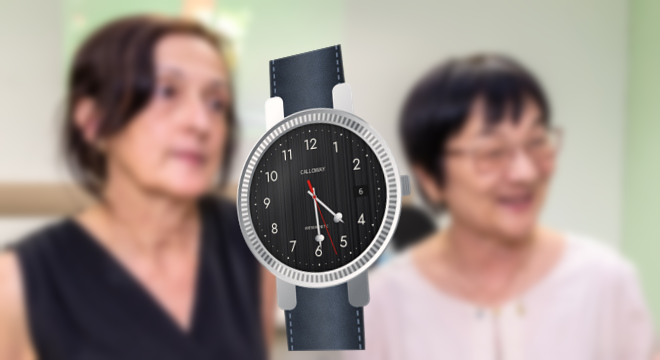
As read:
4.29.27
